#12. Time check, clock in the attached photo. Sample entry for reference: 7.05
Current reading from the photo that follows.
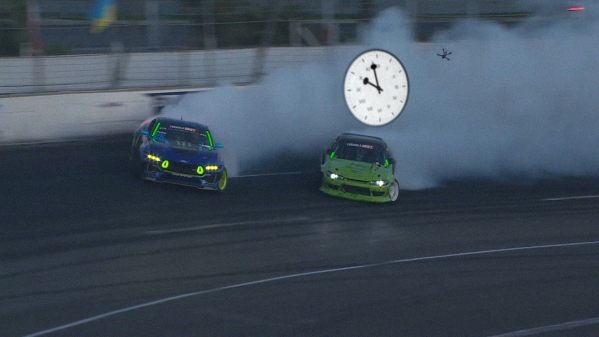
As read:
9.58
